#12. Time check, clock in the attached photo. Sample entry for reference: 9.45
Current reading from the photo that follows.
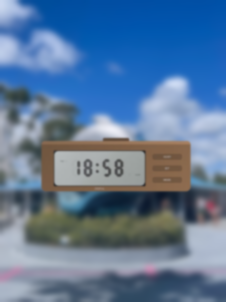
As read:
18.58
